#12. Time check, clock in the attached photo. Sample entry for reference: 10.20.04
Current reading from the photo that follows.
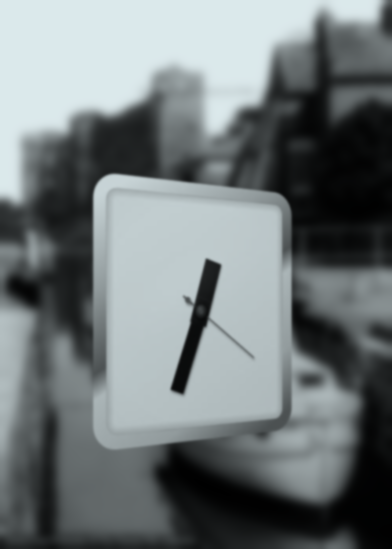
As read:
12.33.21
